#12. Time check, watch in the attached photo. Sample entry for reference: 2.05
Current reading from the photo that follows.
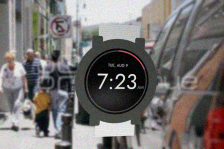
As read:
7.23
